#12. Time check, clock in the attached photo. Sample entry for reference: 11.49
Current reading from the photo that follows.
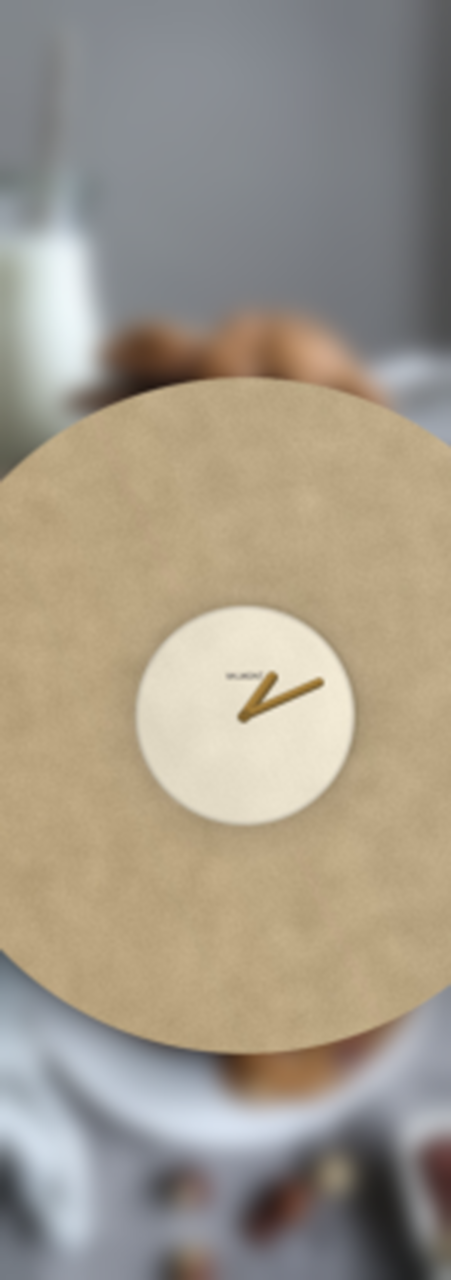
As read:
1.11
